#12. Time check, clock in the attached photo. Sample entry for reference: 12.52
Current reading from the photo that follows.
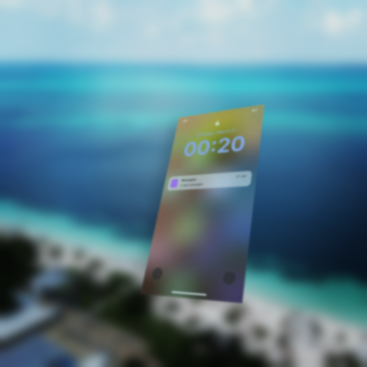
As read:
0.20
